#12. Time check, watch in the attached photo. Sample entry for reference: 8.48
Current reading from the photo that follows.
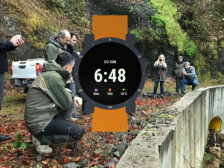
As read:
6.48
